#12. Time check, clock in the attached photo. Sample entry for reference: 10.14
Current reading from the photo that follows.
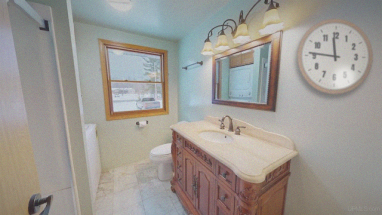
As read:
11.46
